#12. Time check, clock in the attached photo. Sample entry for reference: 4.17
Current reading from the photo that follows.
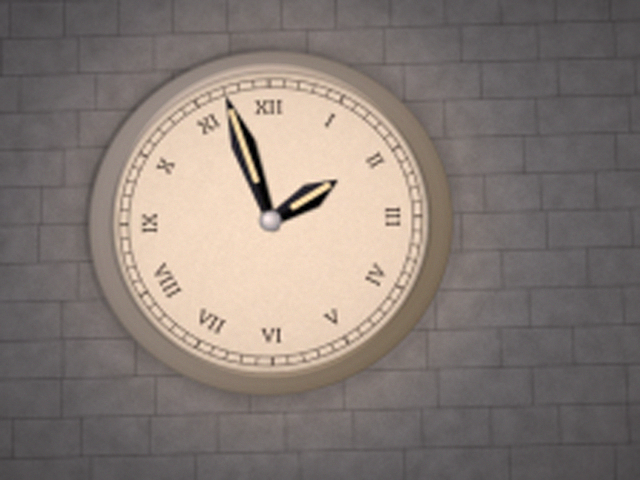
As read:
1.57
